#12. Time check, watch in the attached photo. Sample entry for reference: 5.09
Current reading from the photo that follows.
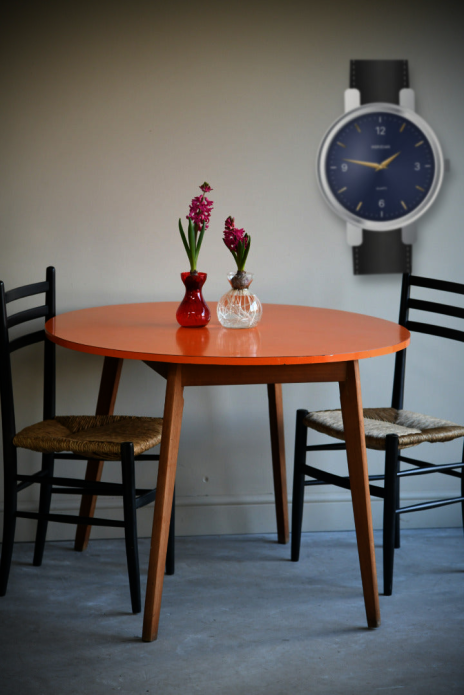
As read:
1.47
